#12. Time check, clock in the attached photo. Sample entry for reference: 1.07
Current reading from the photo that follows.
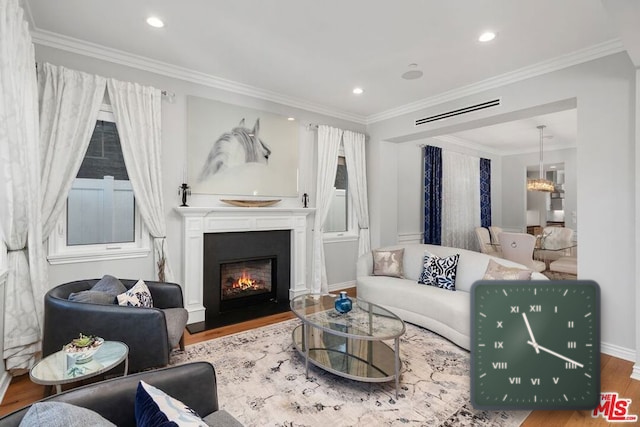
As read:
11.19
